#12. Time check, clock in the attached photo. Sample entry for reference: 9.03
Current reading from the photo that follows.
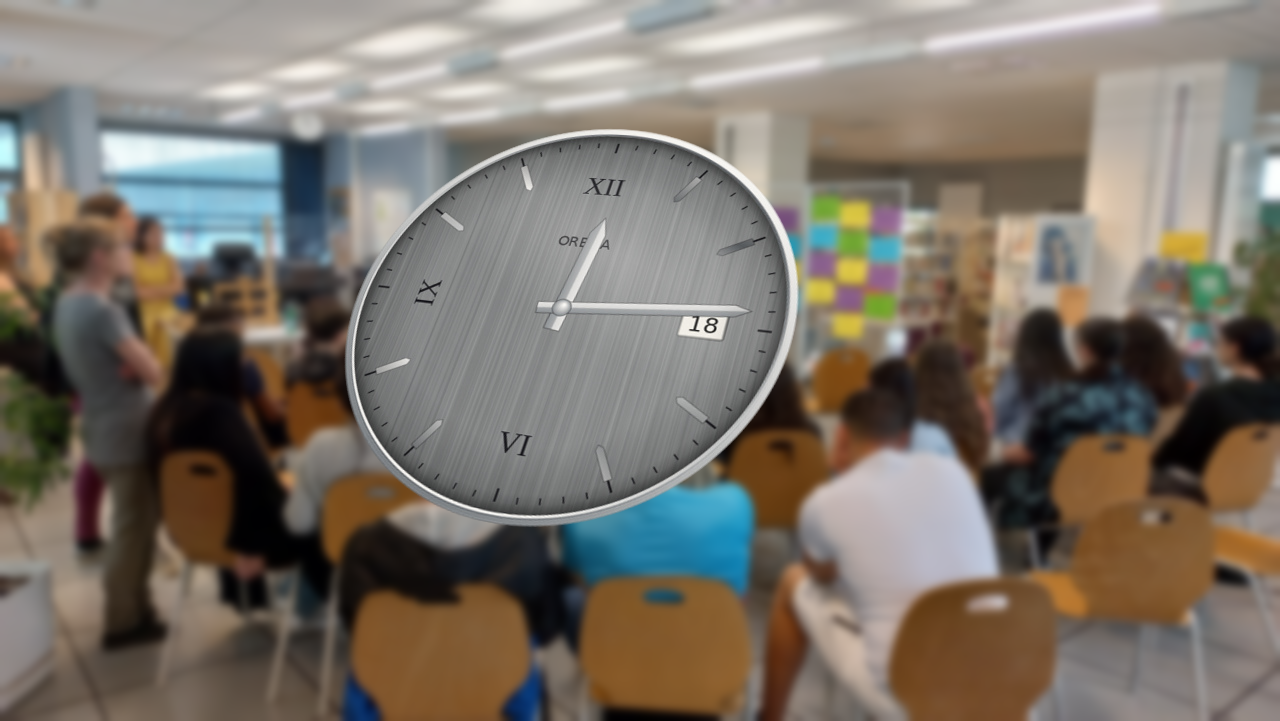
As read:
12.14
